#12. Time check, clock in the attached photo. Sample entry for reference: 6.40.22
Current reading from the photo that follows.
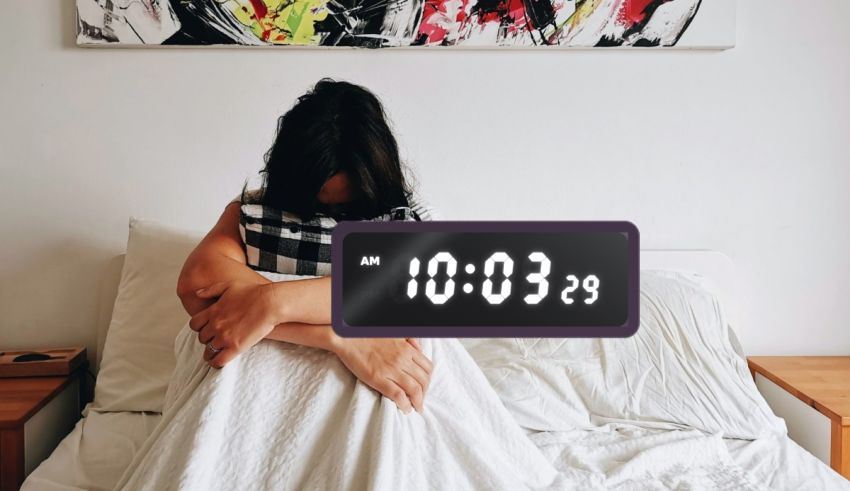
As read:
10.03.29
